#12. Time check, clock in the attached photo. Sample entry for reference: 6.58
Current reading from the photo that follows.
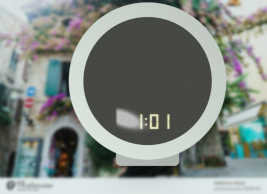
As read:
1.01
